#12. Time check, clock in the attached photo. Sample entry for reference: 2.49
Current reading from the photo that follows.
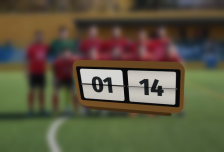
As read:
1.14
